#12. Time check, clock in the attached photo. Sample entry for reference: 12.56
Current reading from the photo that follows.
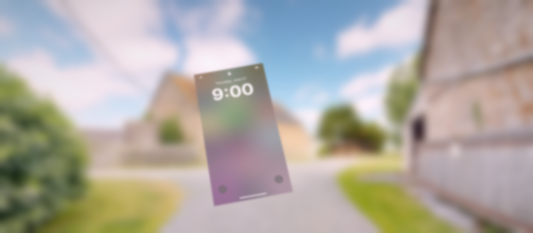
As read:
9.00
